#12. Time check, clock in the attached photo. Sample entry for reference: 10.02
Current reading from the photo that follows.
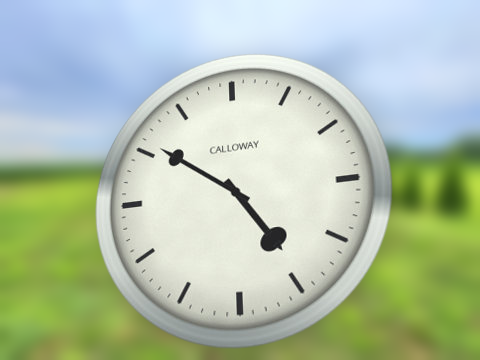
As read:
4.51
